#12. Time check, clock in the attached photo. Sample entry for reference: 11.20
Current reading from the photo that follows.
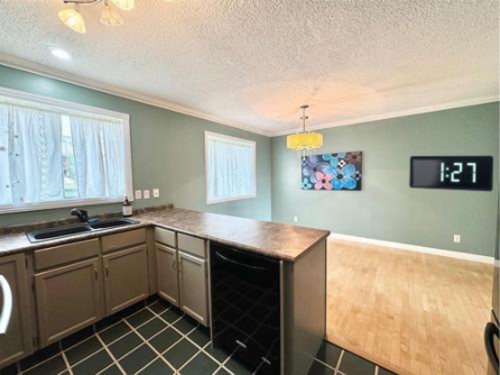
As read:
1.27
